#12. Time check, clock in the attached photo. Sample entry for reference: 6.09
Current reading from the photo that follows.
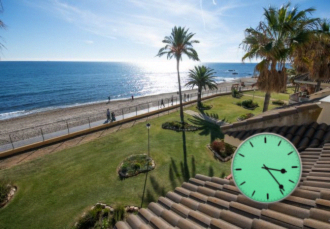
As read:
3.24
